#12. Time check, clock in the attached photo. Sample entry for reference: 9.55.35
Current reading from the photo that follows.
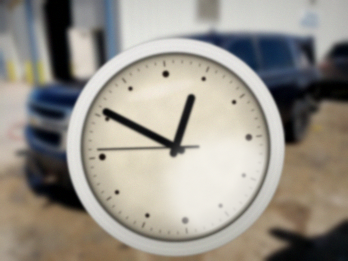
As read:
12.50.46
